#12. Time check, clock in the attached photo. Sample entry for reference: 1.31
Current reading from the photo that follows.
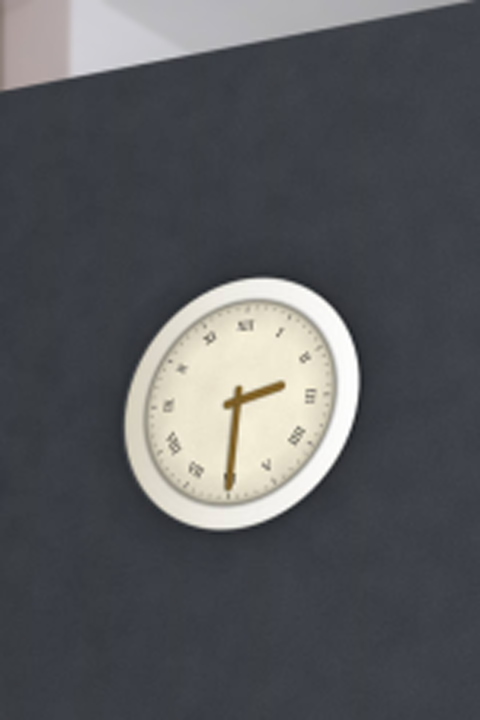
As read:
2.30
